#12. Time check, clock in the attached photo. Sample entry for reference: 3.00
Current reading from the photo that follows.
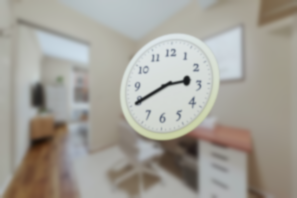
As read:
2.40
